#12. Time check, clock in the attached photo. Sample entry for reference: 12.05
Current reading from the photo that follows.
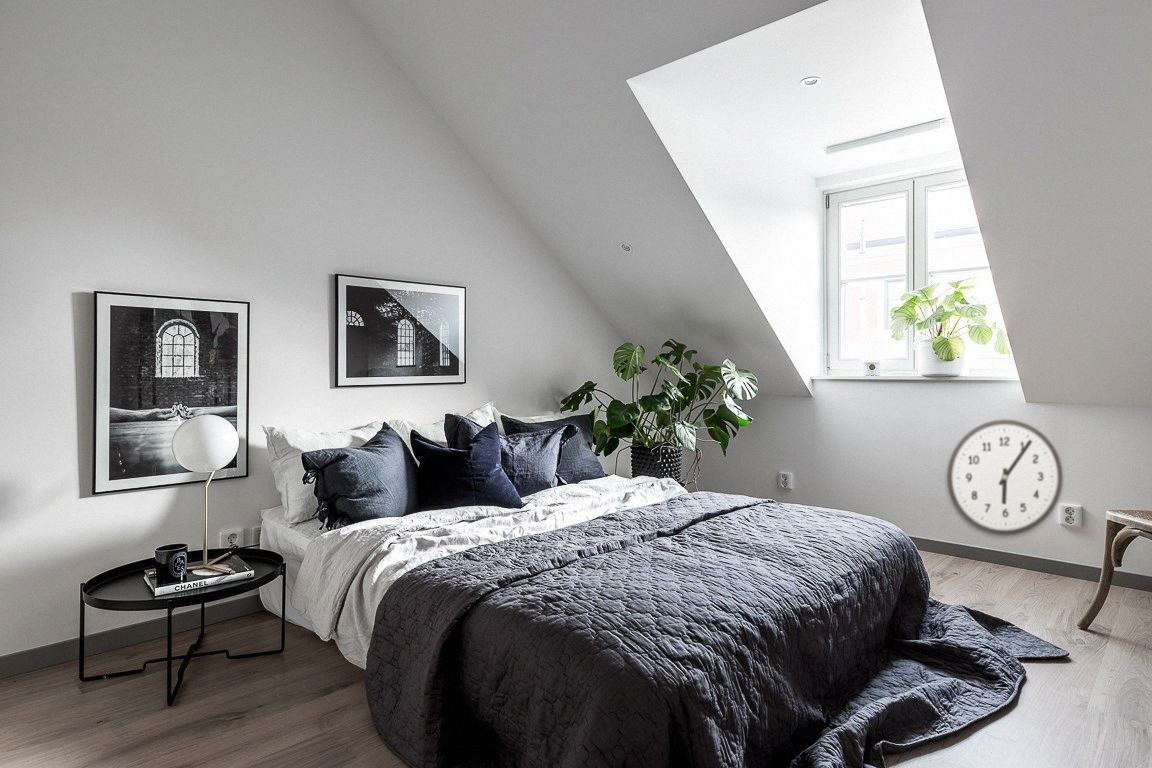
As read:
6.06
